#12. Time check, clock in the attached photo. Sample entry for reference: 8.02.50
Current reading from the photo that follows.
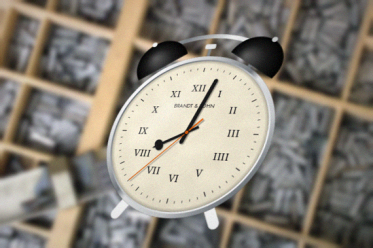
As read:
8.02.37
